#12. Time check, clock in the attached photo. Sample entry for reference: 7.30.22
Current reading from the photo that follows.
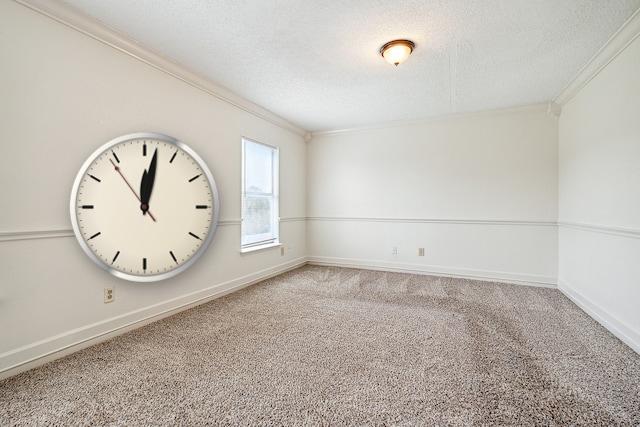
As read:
12.01.54
